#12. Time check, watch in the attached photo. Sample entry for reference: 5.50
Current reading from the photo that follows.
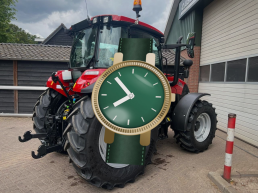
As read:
7.53
